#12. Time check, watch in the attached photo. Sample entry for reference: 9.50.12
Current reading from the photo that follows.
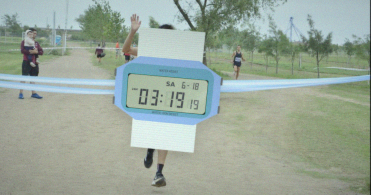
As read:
3.19.19
